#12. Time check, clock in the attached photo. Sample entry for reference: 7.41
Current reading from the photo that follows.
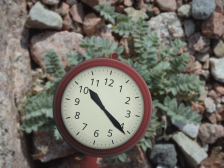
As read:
10.21
